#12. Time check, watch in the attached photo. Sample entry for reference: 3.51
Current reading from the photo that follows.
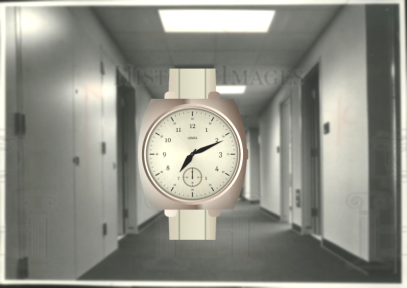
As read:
7.11
